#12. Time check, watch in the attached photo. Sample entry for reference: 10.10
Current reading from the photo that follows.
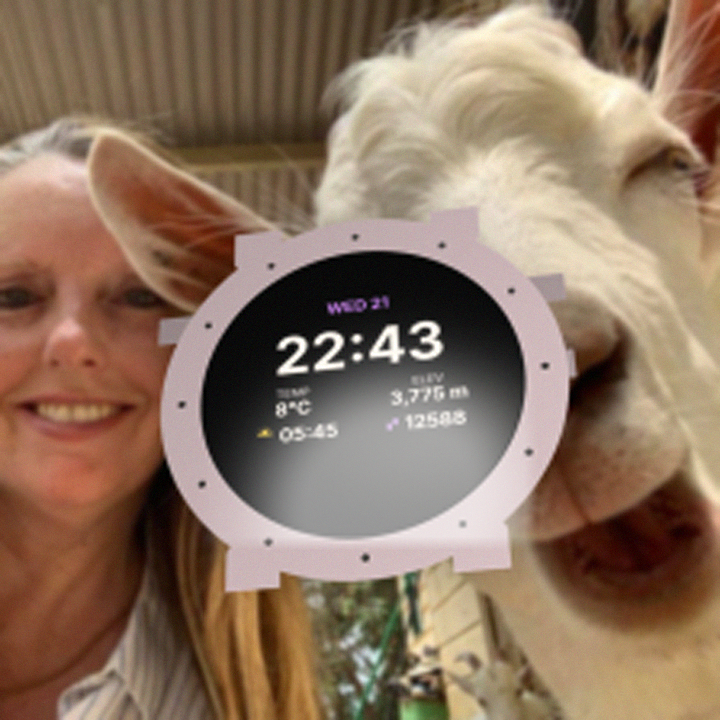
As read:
22.43
